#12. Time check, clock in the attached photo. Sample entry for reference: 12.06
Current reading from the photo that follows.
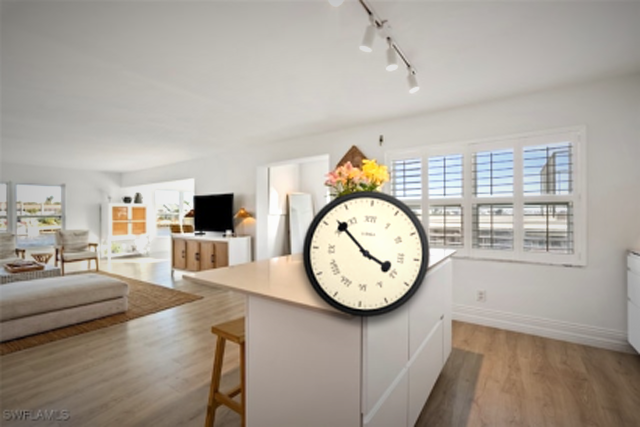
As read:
3.52
